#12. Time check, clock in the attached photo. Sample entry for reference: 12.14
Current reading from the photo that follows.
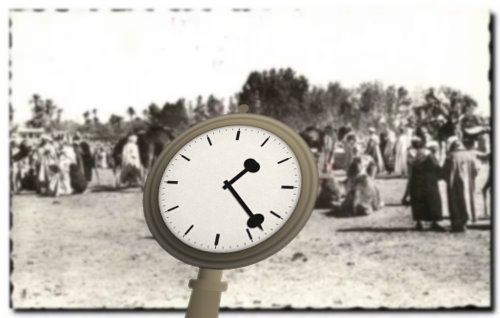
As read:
1.23
